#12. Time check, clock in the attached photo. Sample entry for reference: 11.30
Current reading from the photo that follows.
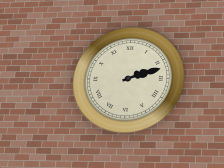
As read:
2.12
